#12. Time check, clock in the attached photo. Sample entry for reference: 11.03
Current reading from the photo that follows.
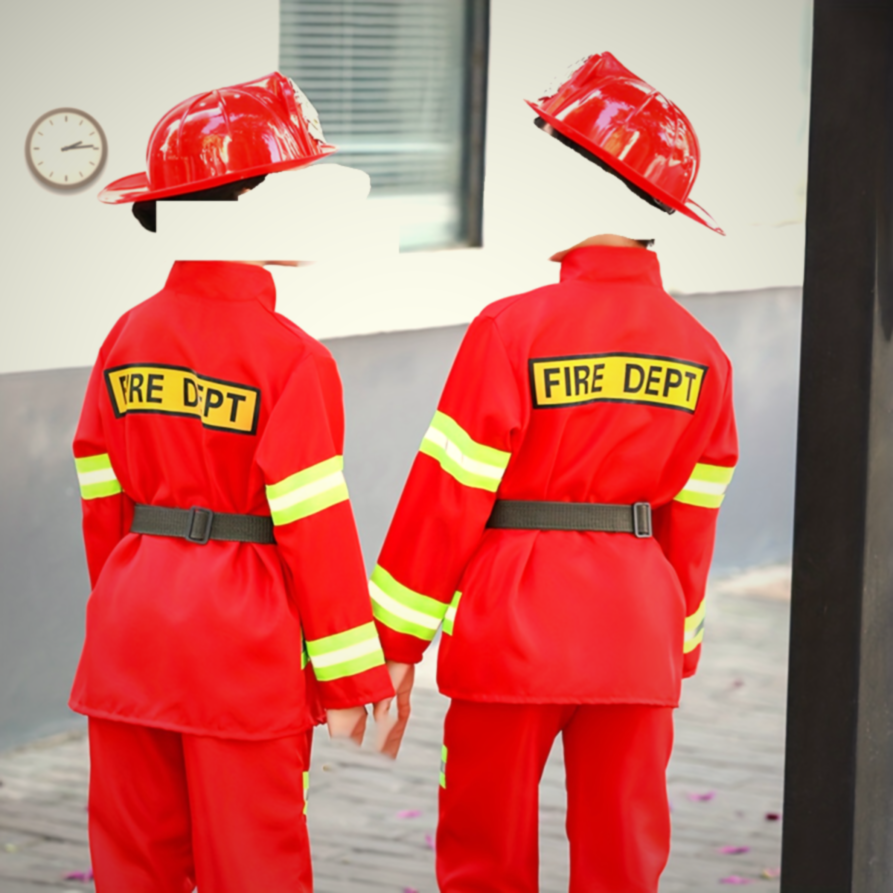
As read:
2.14
